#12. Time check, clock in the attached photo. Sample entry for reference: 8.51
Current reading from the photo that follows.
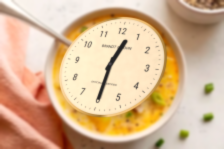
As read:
12.30
